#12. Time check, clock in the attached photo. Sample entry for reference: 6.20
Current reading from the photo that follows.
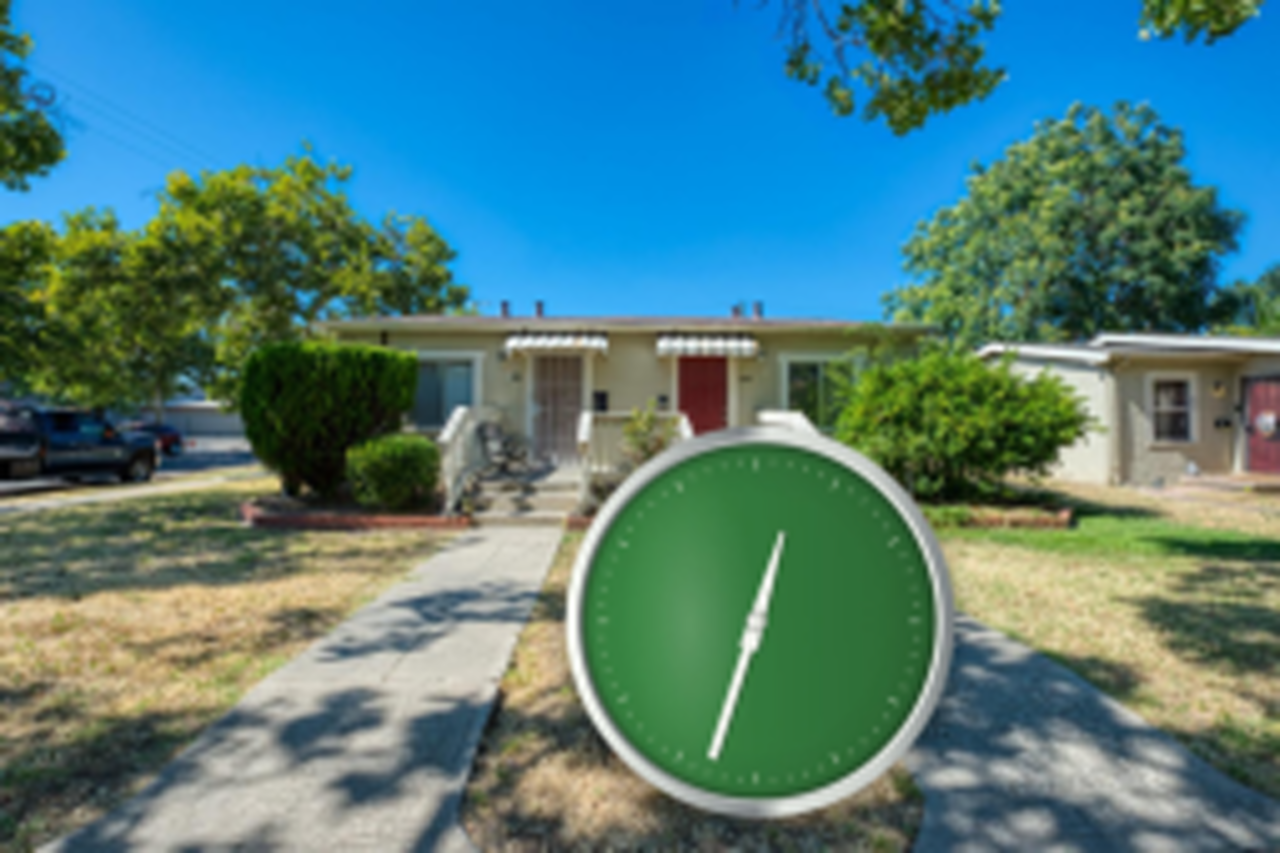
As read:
12.33
